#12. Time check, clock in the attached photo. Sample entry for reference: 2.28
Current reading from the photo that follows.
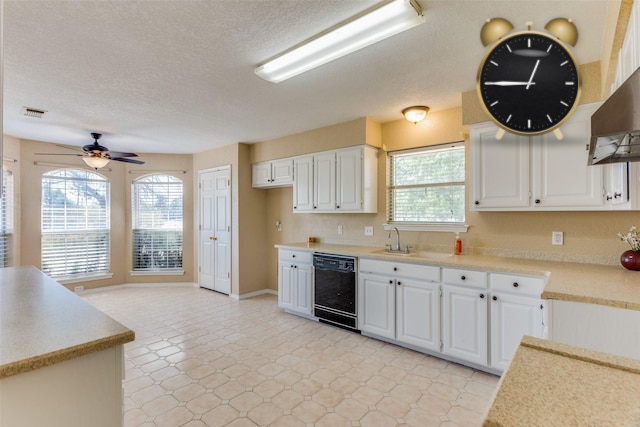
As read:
12.45
